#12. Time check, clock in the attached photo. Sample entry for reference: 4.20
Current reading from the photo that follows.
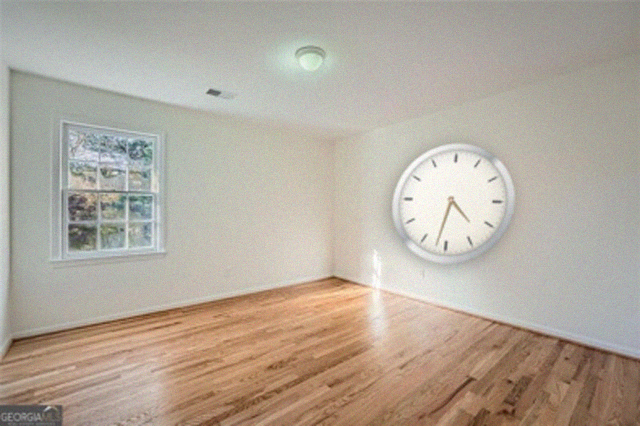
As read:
4.32
